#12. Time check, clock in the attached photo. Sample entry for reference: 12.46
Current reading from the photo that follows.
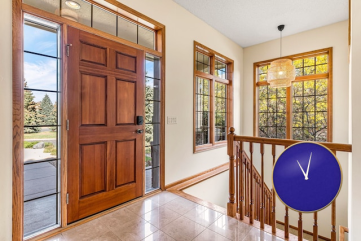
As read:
11.02
